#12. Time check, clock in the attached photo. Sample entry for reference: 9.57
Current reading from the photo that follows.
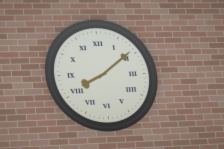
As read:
8.09
